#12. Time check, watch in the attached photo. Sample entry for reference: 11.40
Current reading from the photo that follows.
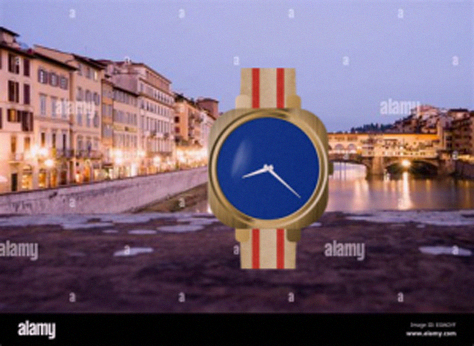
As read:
8.22
